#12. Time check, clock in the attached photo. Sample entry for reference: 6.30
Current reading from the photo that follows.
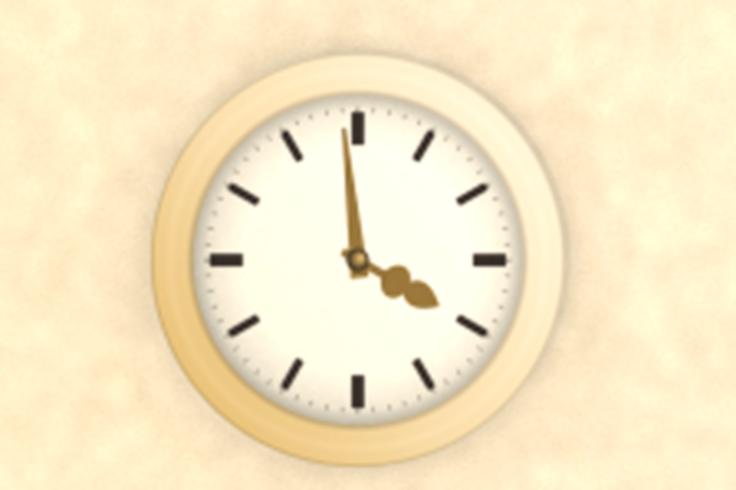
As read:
3.59
